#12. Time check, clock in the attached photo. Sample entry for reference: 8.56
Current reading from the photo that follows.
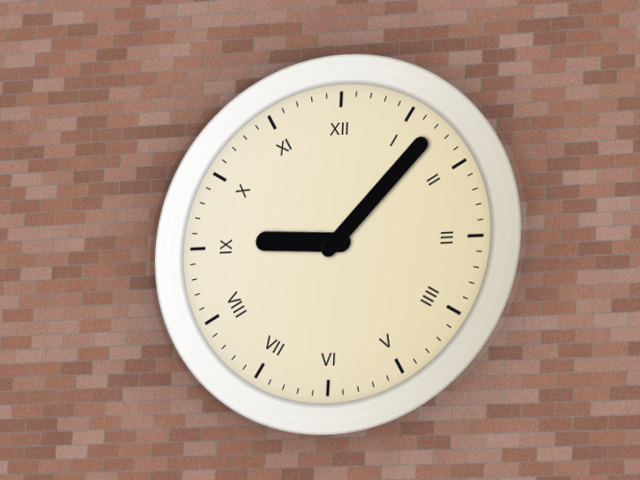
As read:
9.07
